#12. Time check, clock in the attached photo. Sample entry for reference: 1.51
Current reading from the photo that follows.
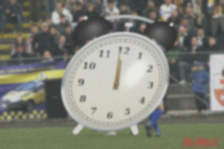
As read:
11.59
